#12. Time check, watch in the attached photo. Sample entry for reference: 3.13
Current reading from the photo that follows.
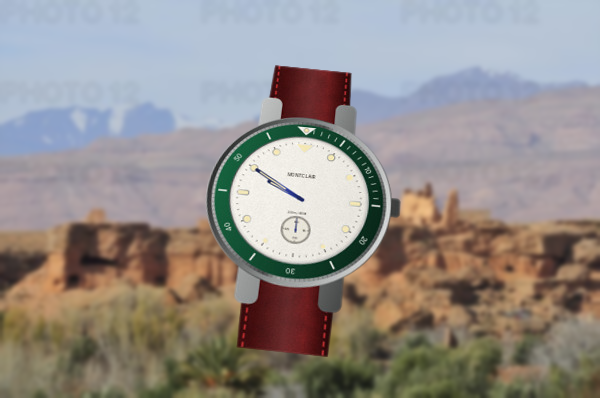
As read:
9.50
